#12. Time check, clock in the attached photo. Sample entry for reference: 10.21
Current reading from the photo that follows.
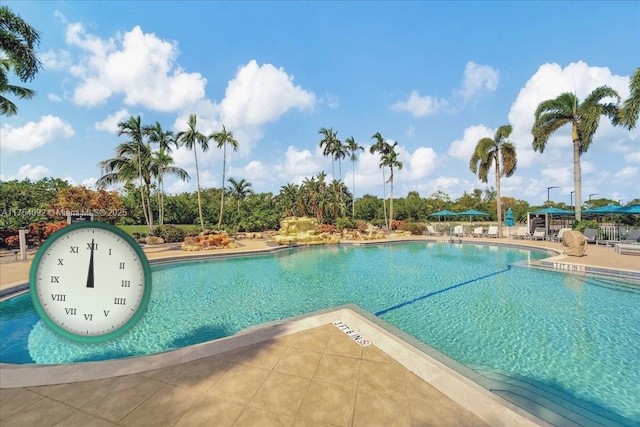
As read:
12.00
